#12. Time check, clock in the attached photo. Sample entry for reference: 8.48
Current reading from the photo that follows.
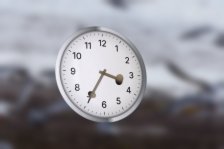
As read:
3.35
